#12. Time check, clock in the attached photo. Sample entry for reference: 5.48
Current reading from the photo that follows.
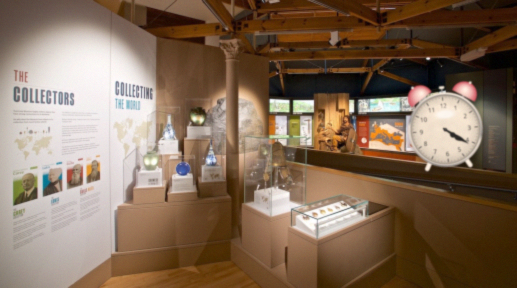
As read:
4.21
